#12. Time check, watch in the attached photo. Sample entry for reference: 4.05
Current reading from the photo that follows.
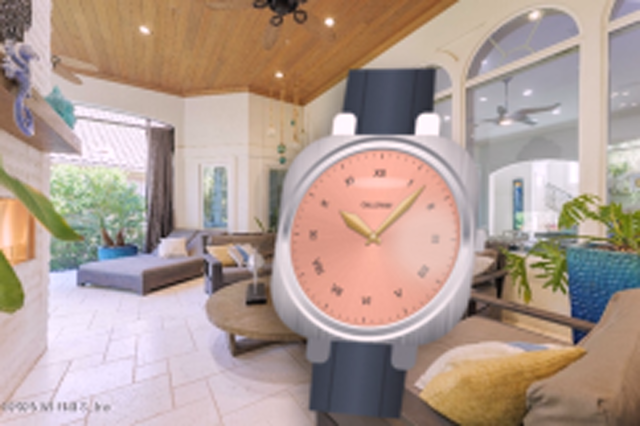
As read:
10.07
